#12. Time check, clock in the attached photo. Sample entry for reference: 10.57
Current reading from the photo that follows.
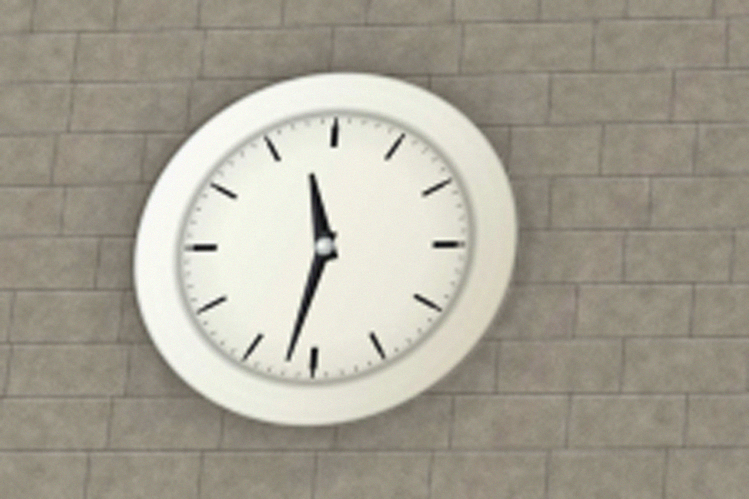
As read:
11.32
